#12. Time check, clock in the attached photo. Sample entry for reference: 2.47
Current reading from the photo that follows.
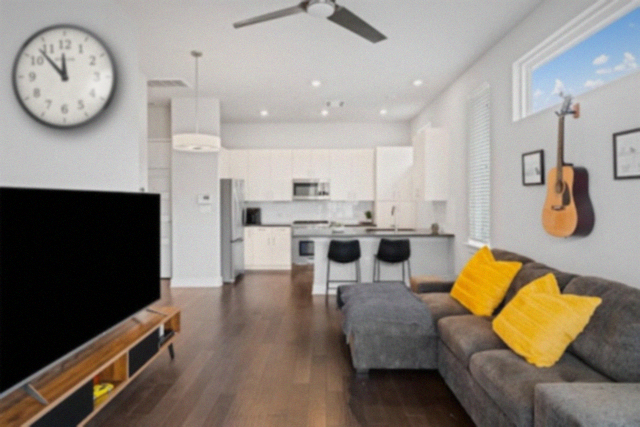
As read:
11.53
